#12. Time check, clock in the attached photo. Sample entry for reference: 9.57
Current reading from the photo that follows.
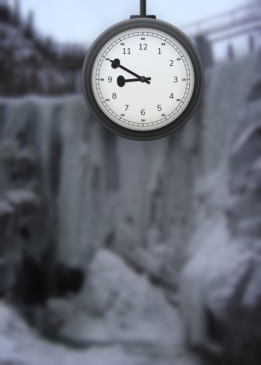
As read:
8.50
